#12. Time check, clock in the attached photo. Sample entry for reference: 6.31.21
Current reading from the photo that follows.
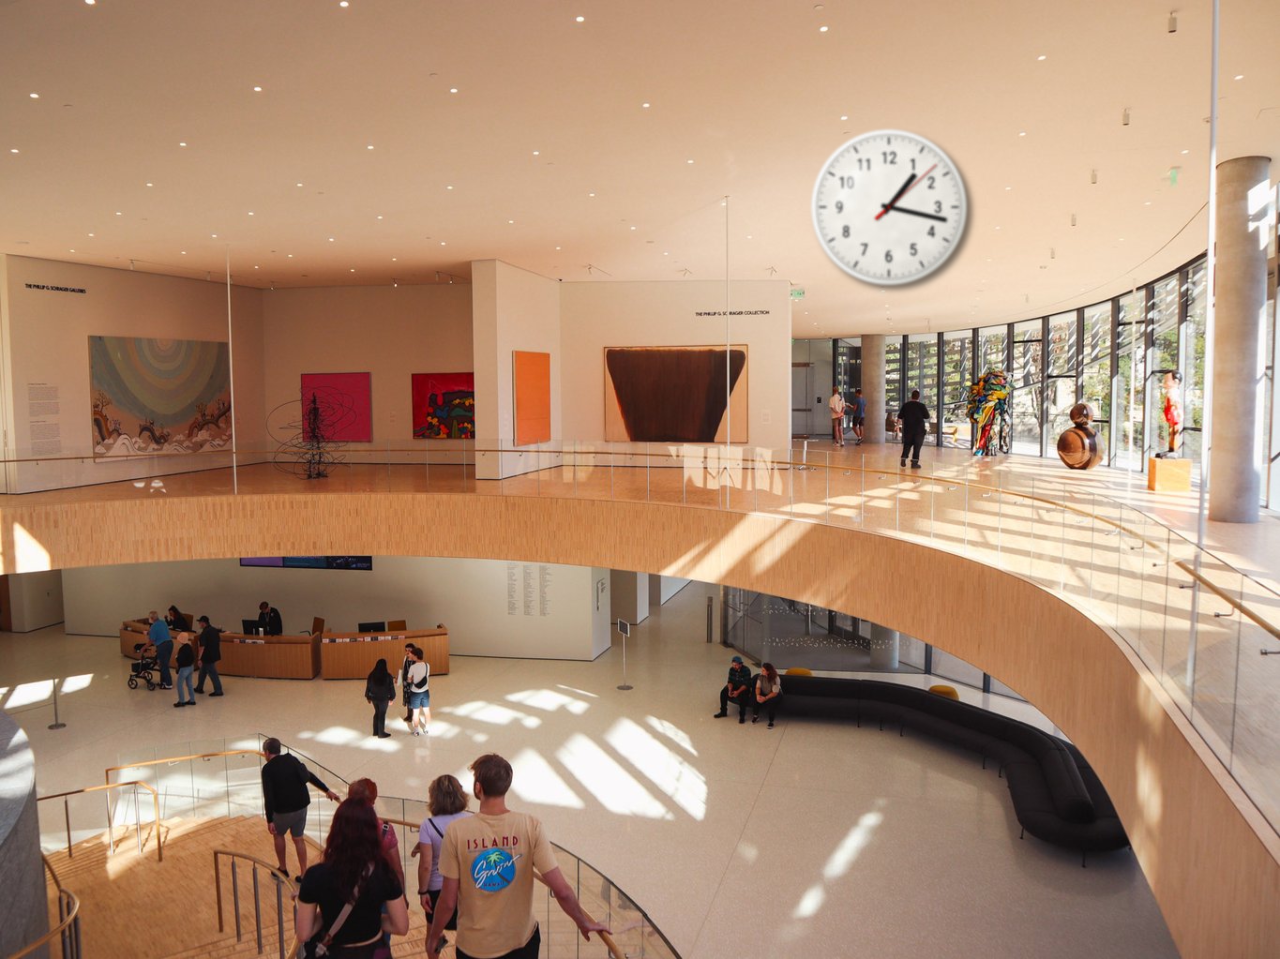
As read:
1.17.08
